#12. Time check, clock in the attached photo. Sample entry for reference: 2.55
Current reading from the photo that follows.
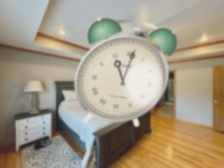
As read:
11.01
